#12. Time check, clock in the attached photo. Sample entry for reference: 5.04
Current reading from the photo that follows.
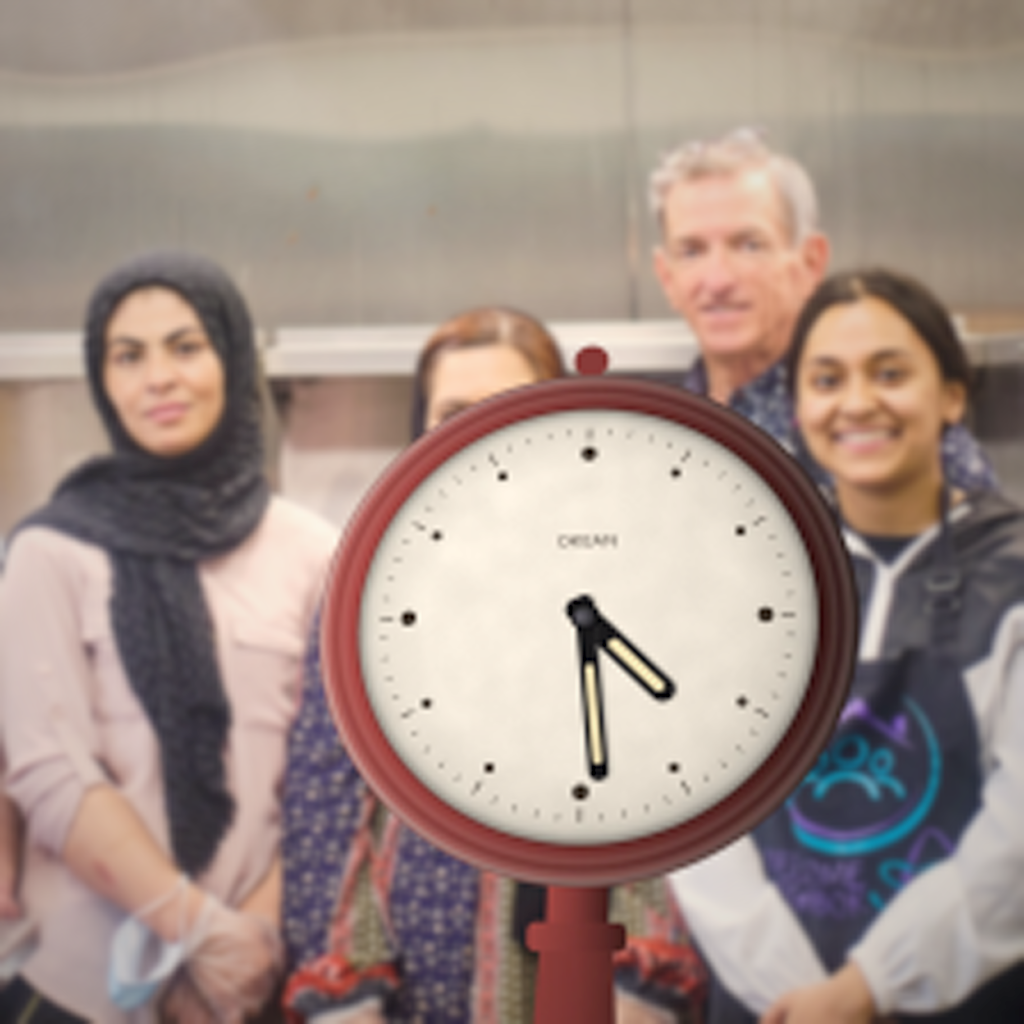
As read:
4.29
